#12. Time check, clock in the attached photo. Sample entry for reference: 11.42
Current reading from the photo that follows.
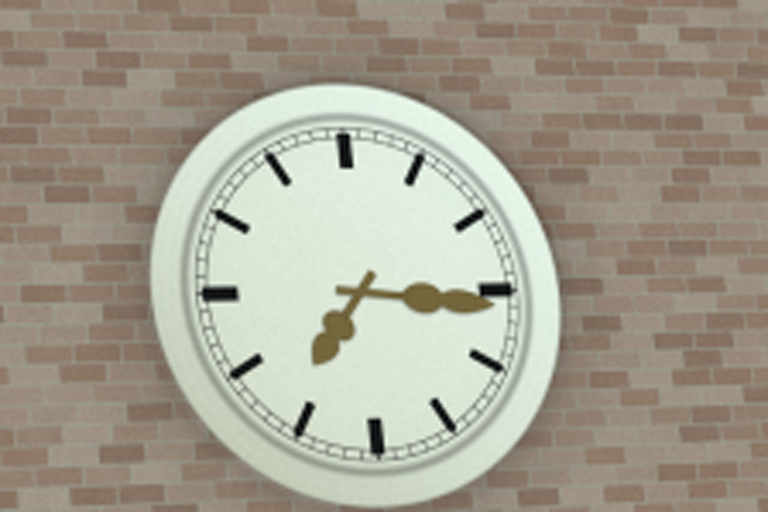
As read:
7.16
